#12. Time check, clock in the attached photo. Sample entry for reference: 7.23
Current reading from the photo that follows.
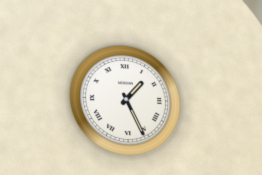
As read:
1.26
